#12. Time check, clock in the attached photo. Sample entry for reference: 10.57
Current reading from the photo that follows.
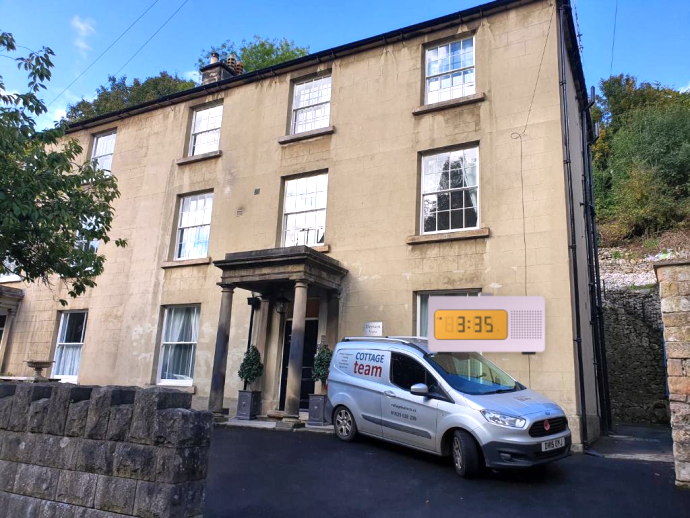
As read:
3.35
